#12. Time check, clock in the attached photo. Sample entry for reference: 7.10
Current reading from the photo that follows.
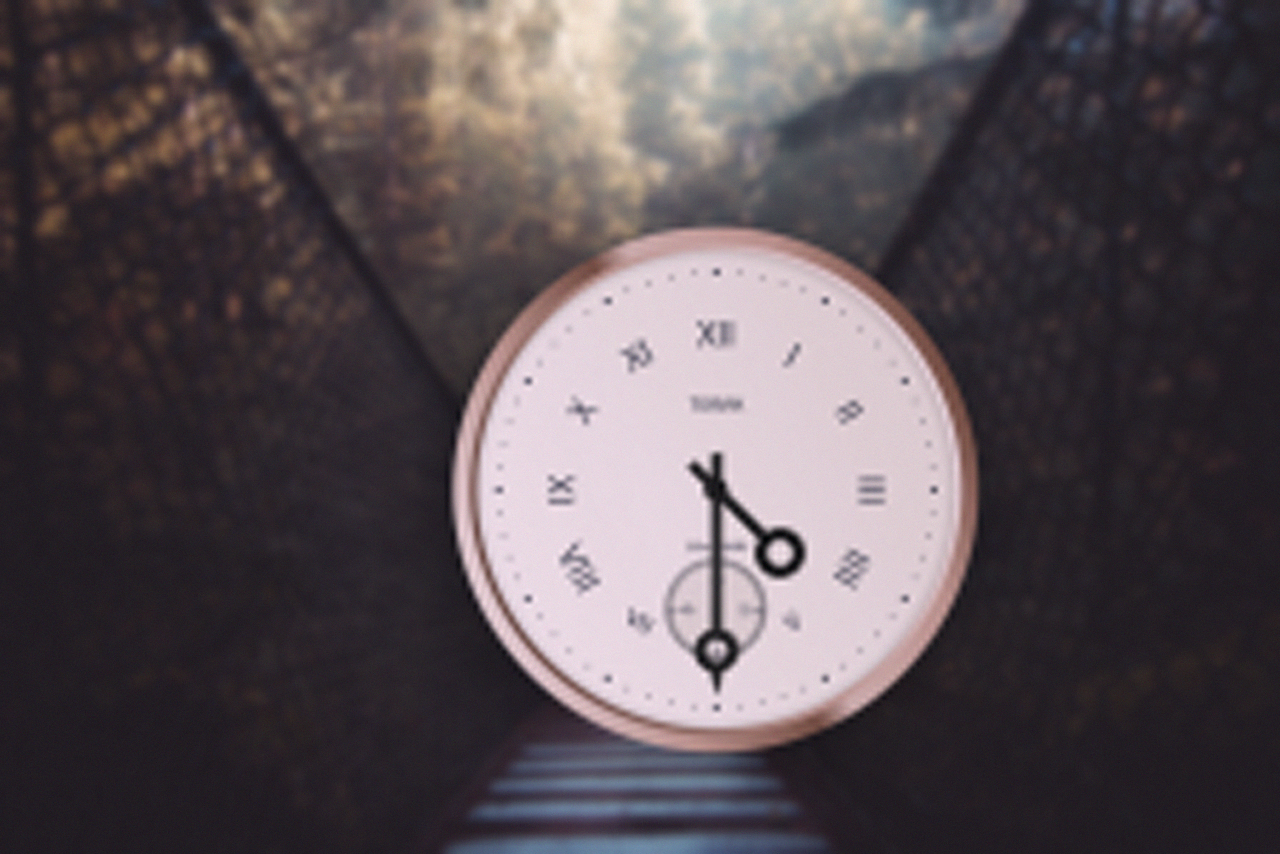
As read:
4.30
